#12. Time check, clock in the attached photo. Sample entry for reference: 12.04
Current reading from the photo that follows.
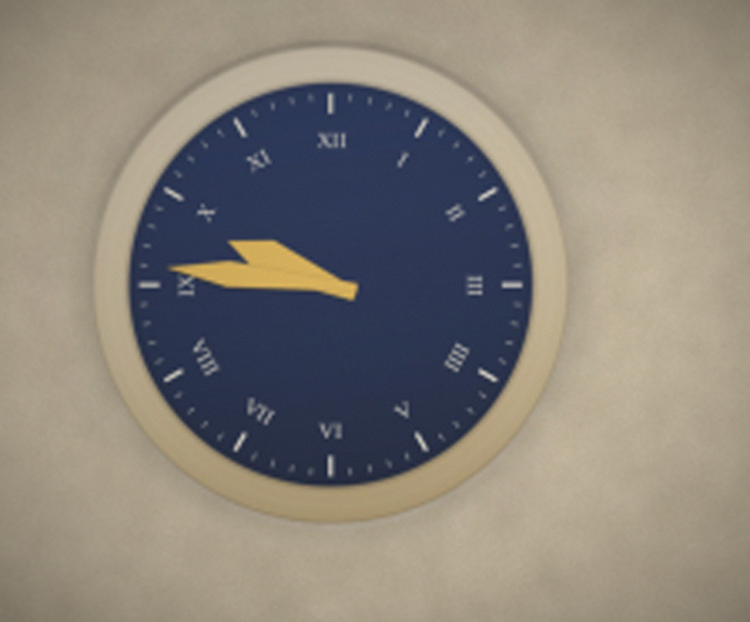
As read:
9.46
